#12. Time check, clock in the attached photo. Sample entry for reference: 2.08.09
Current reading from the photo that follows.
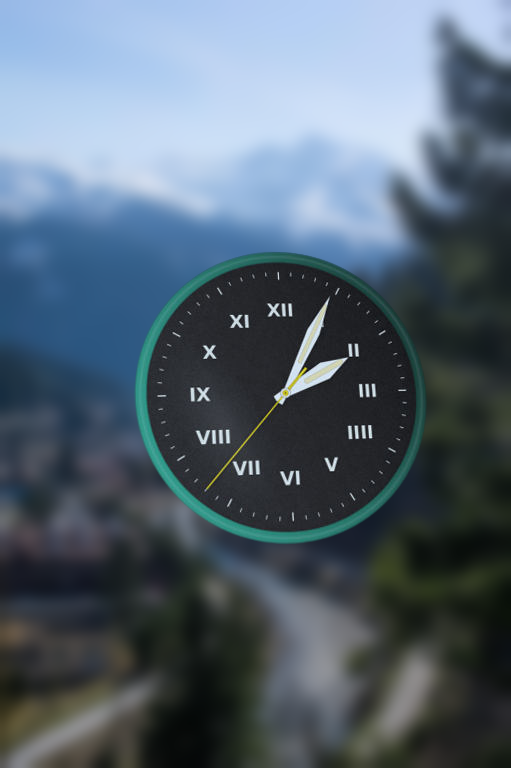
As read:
2.04.37
